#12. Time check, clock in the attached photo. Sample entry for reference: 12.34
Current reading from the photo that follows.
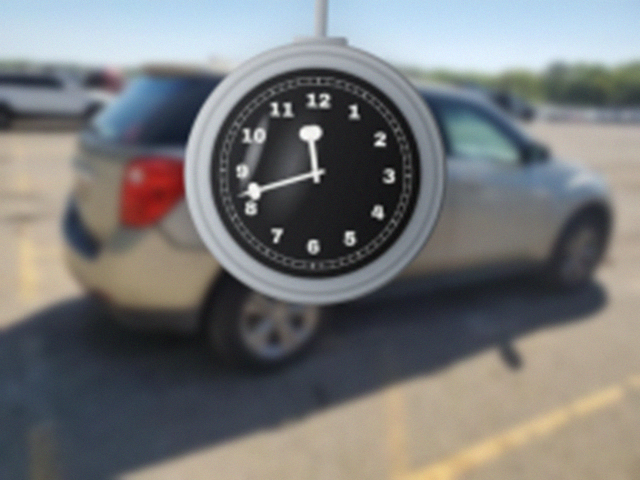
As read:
11.42
